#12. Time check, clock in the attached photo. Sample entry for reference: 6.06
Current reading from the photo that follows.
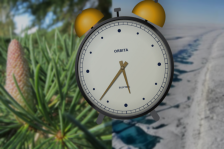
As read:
5.37
